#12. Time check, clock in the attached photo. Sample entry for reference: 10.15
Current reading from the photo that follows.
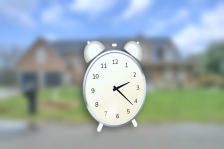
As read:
2.22
